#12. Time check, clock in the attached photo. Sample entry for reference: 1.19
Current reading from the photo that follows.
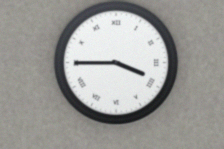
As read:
3.45
